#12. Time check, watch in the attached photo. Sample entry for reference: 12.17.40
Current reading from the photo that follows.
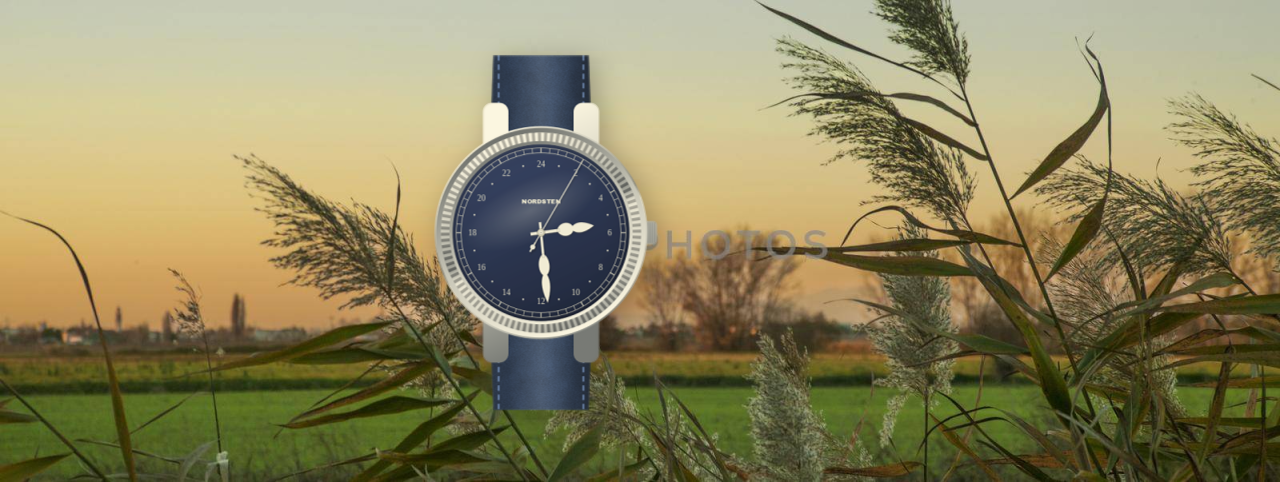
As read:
5.29.05
